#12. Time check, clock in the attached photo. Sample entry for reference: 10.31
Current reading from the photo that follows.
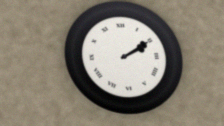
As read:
2.10
